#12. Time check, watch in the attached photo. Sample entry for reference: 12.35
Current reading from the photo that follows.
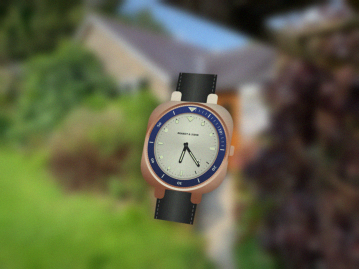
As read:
6.23
